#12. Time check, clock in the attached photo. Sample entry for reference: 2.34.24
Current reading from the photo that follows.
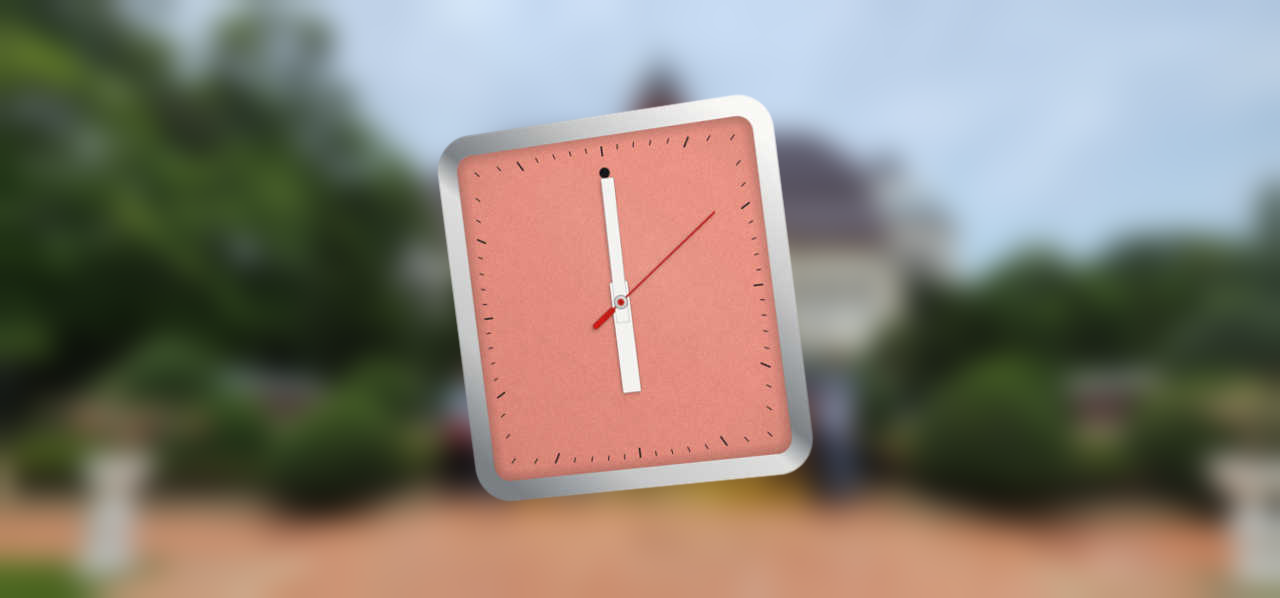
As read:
6.00.09
